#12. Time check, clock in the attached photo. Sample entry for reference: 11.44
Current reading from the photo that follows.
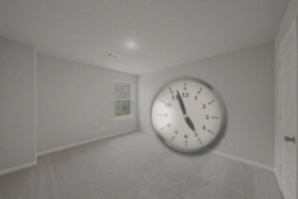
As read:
4.57
